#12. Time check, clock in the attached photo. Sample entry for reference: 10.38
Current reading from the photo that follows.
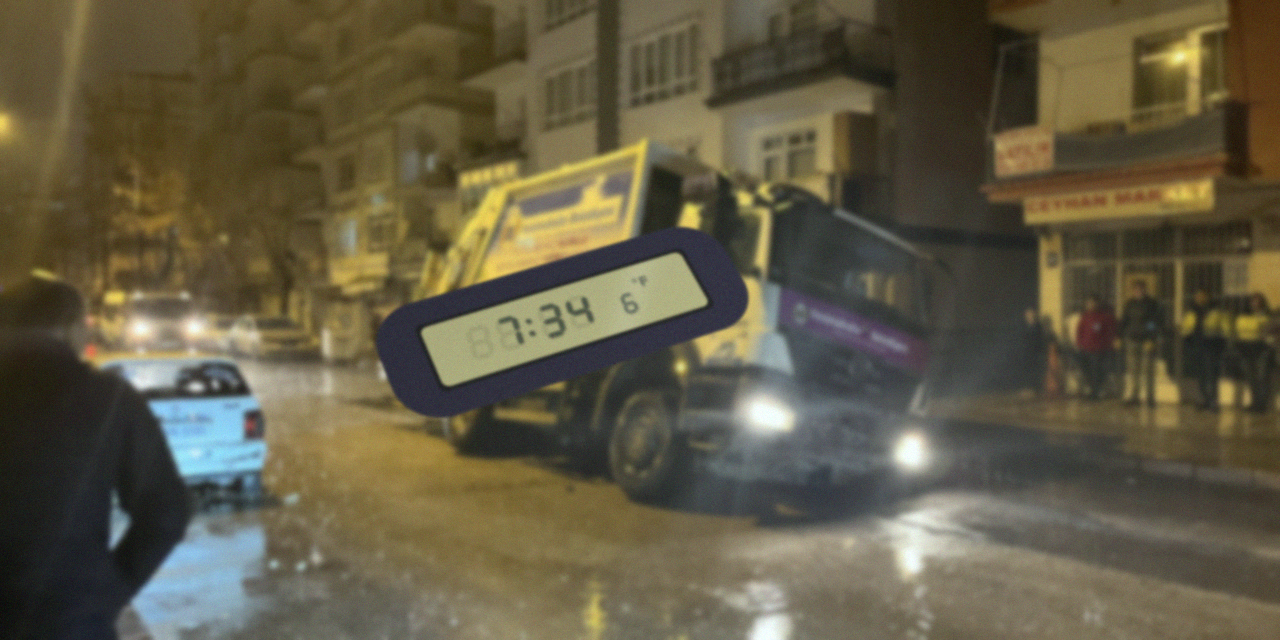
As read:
7.34
